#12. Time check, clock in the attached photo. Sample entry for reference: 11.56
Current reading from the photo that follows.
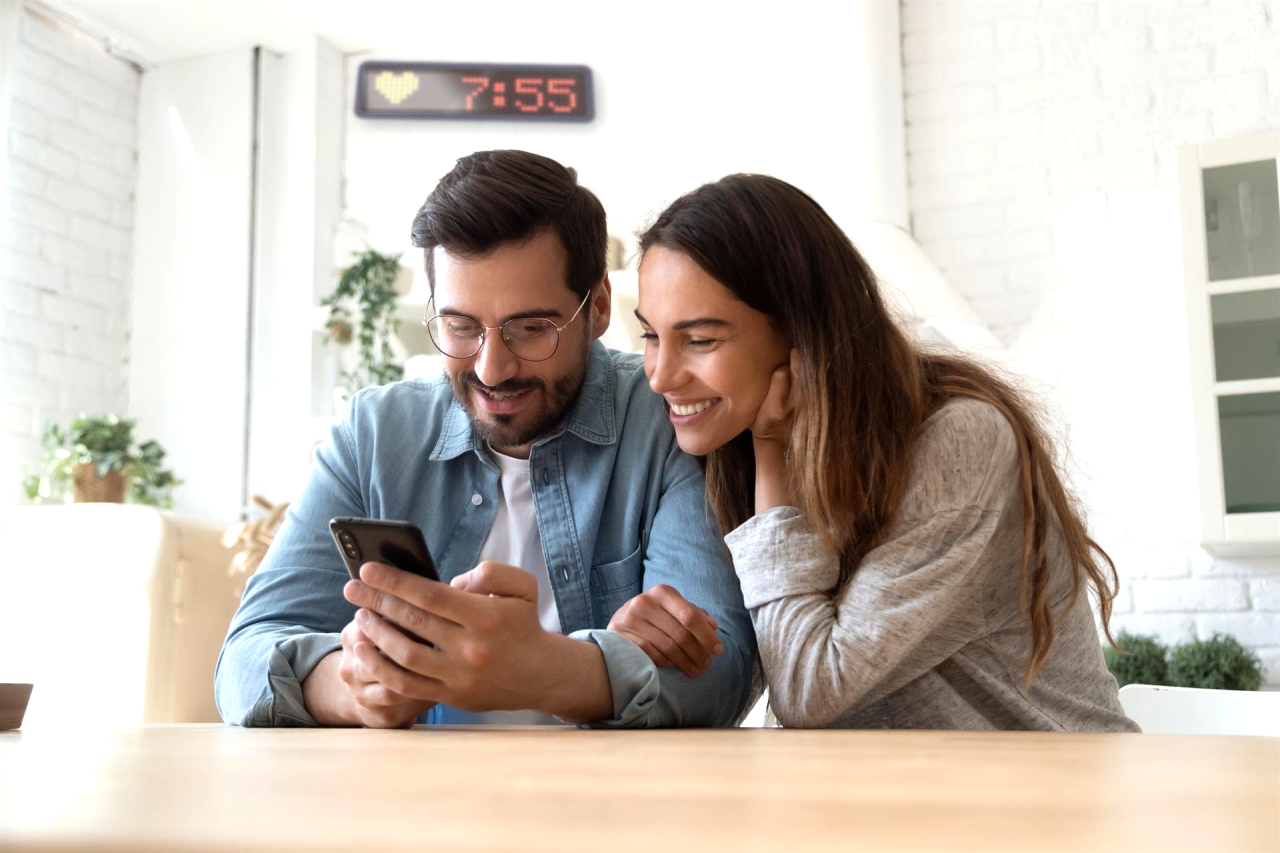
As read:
7.55
